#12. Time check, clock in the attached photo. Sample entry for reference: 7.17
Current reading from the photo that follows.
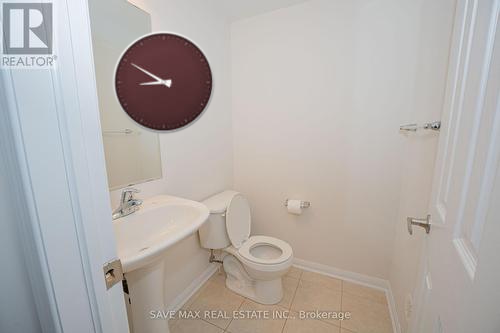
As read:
8.50
